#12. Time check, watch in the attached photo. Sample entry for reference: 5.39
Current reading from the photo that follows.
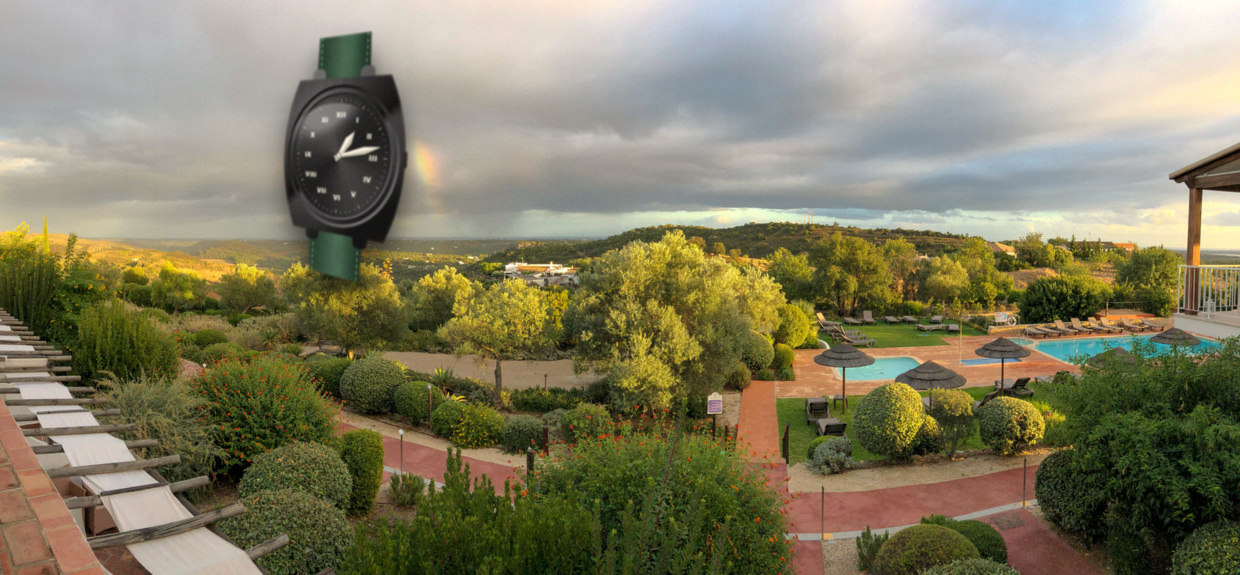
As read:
1.13
